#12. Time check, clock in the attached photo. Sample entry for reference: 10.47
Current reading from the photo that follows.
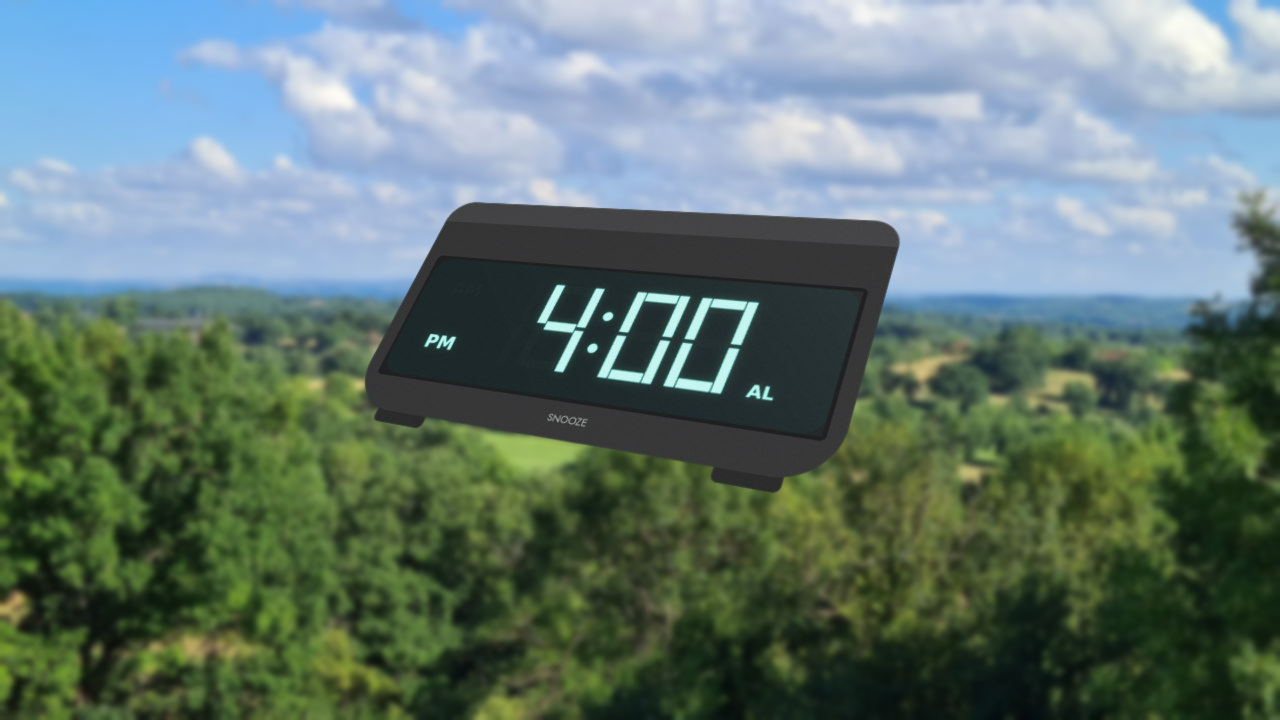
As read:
4.00
